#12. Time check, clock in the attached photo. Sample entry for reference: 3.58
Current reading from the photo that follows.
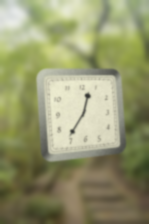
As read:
12.36
